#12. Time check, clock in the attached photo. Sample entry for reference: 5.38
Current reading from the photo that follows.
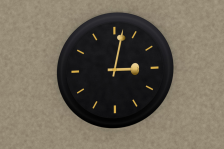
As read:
3.02
